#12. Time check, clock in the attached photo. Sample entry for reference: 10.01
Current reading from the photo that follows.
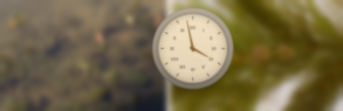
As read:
3.58
